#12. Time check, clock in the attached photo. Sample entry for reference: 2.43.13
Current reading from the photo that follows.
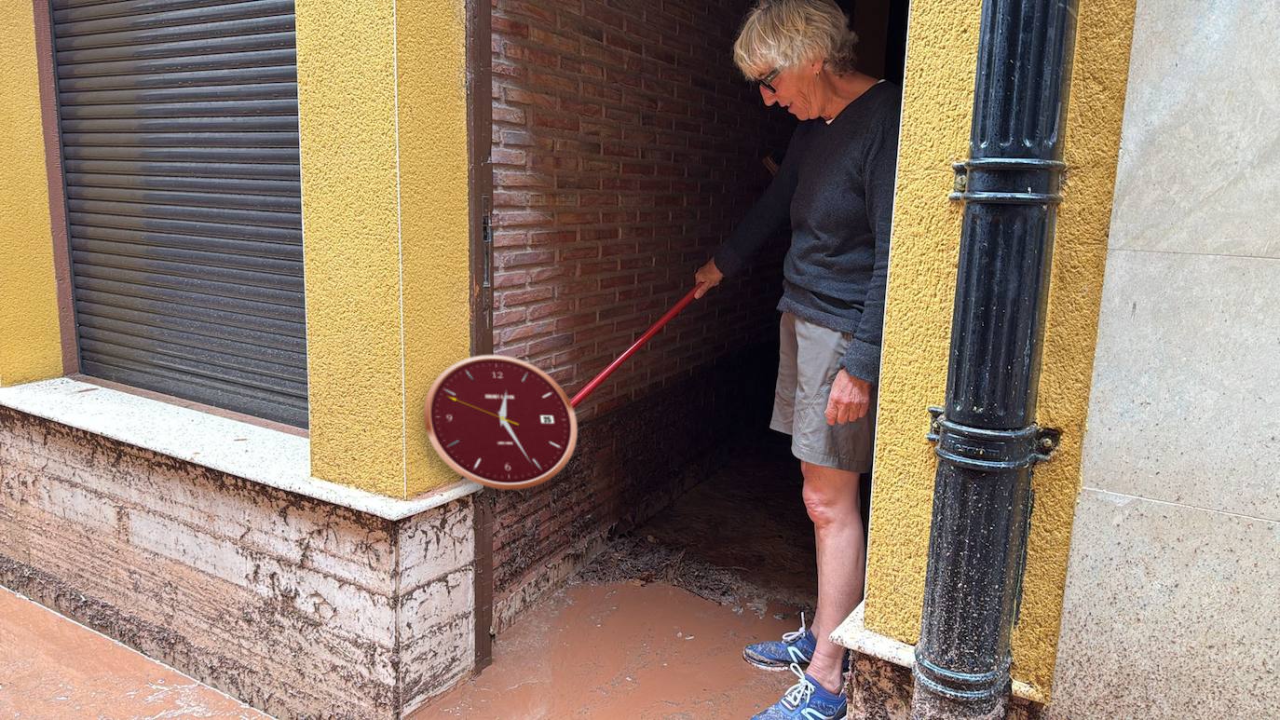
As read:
12.25.49
